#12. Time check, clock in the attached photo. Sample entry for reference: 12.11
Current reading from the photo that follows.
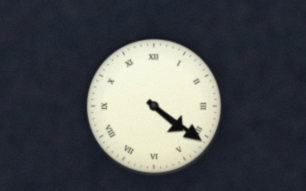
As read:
4.21
